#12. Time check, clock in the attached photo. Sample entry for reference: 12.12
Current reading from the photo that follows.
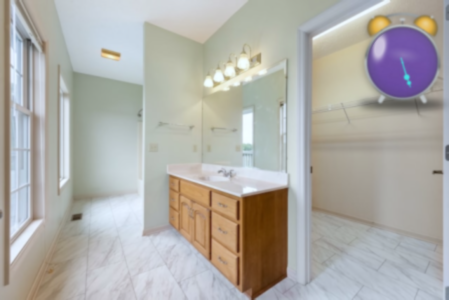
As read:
5.27
